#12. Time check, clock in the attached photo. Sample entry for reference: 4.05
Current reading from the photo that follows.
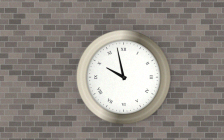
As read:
9.58
